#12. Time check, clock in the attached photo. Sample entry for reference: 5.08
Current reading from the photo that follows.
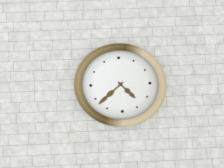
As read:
4.38
